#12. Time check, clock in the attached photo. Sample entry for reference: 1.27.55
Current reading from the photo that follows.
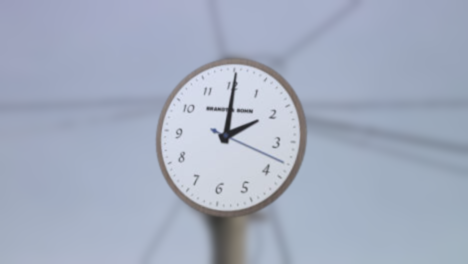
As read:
2.00.18
